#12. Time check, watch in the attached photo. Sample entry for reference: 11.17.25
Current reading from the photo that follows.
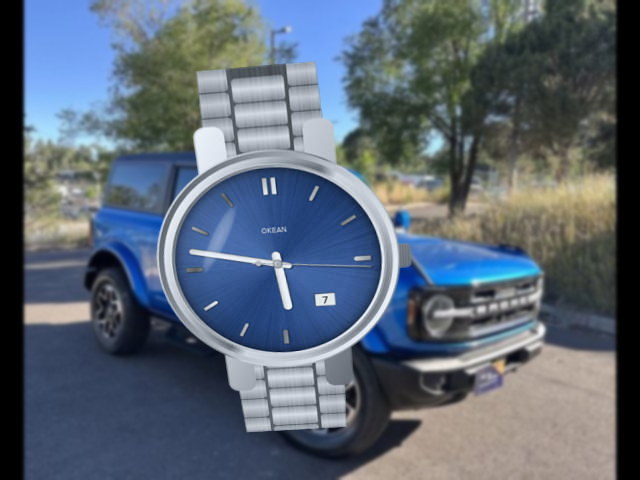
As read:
5.47.16
